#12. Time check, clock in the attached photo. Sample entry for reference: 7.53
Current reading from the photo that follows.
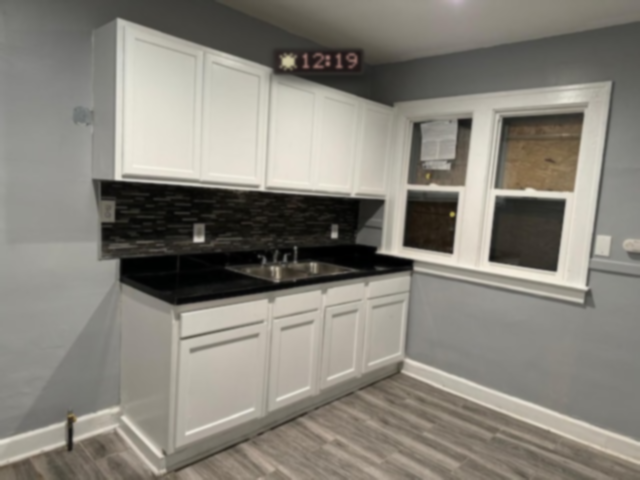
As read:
12.19
